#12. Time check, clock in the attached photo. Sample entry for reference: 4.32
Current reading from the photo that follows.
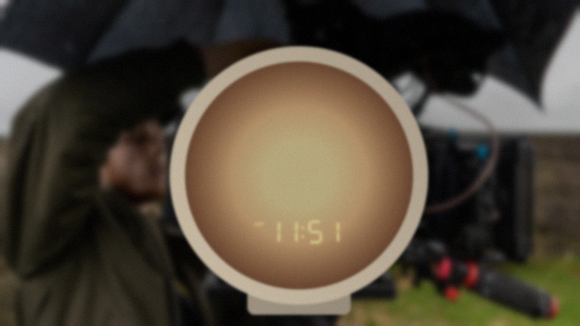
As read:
11.51
